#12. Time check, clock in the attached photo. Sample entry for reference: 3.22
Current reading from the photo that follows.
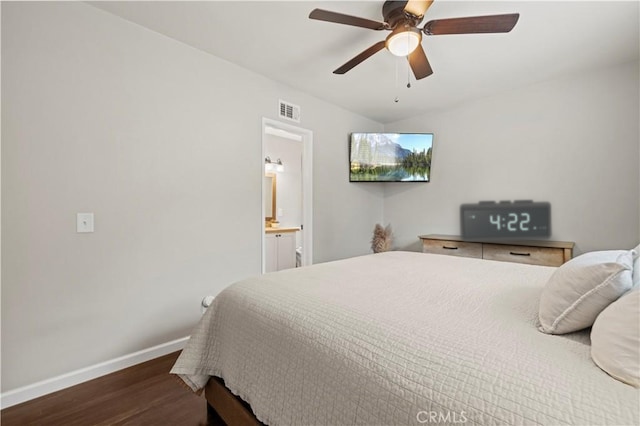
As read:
4.22
